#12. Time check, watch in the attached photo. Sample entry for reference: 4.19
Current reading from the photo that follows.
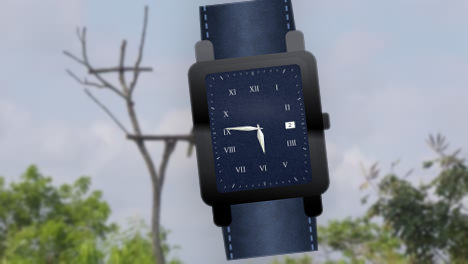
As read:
5.46
